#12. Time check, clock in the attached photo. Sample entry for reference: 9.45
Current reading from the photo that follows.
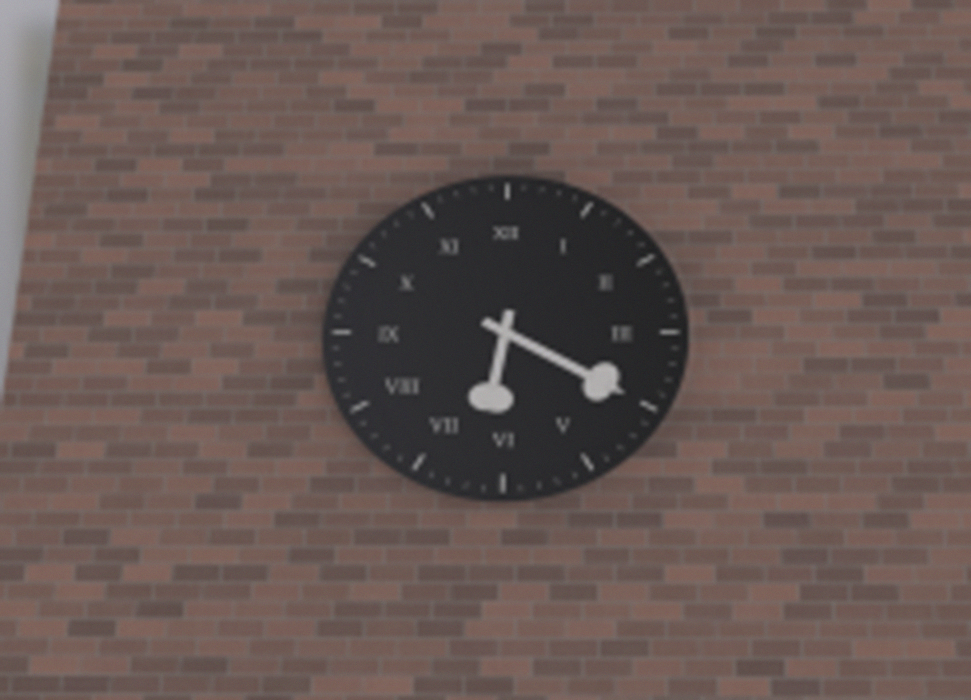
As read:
6.20
